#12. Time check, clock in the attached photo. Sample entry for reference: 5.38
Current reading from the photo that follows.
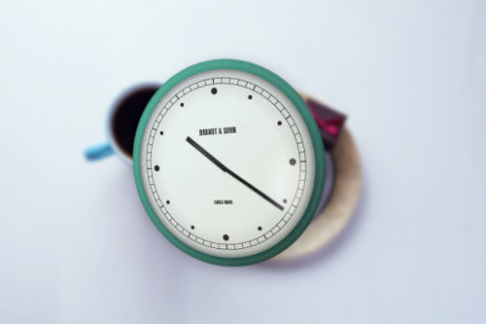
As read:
10.21
